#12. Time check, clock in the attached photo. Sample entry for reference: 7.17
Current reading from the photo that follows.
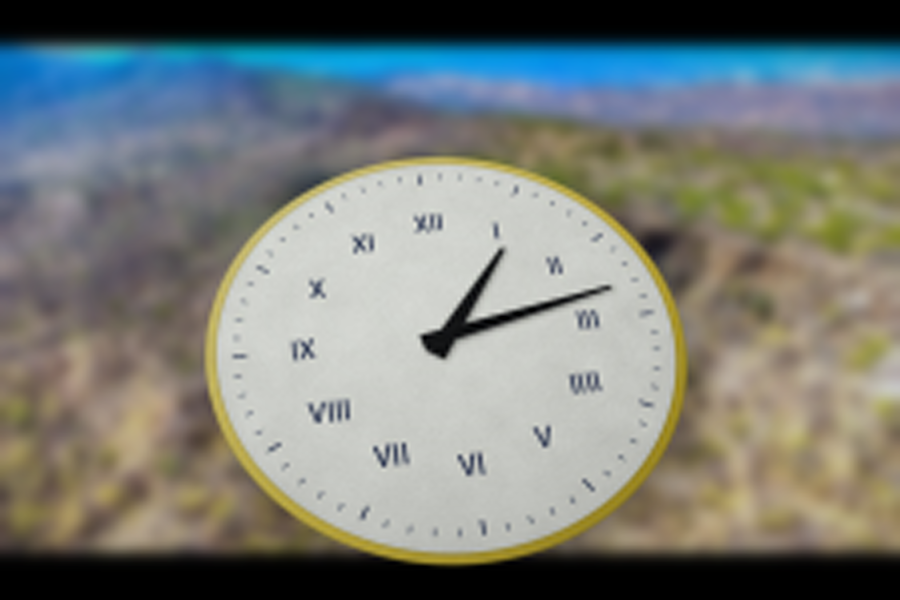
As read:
1.13
